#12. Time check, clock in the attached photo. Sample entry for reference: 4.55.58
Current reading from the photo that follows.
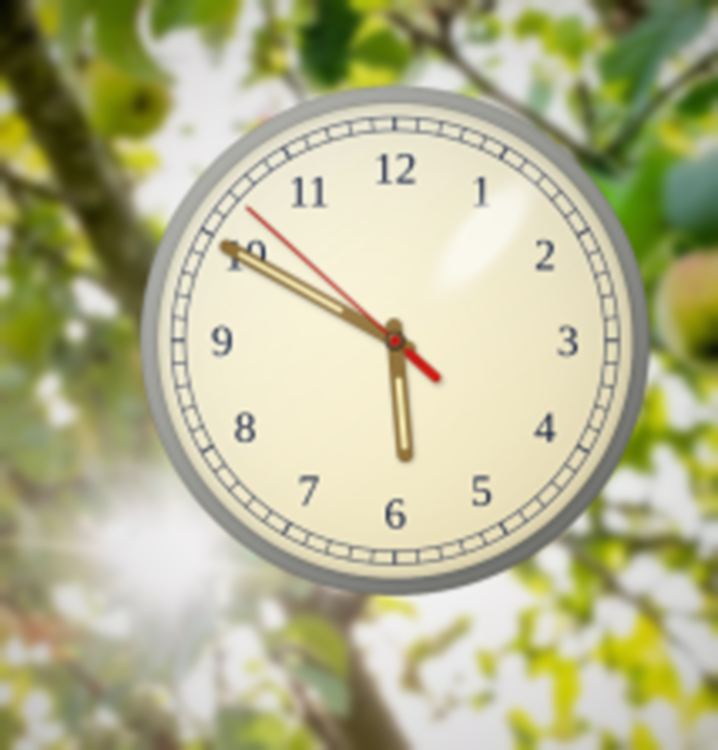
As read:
5.49.52
